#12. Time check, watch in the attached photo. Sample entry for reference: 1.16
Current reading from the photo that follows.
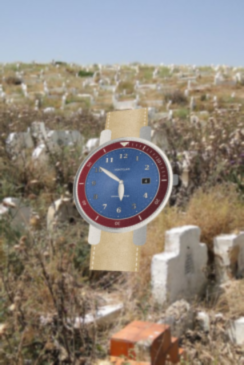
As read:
5.51
